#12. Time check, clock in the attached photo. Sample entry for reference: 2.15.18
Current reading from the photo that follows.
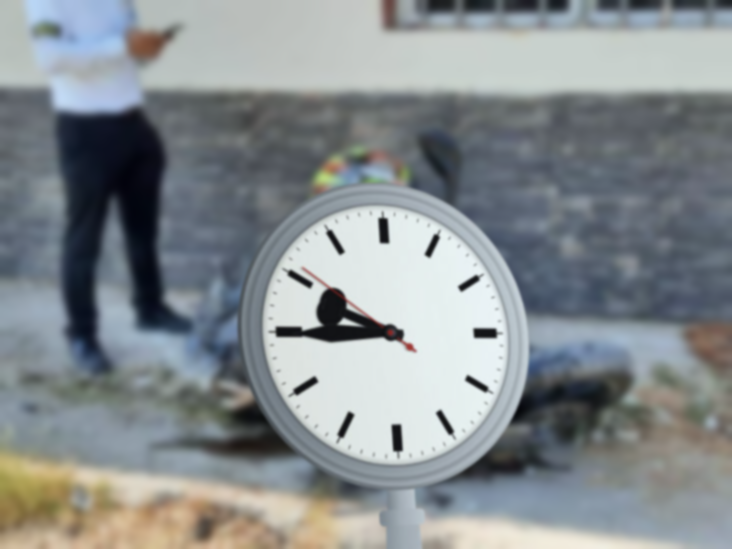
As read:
9.44.51
